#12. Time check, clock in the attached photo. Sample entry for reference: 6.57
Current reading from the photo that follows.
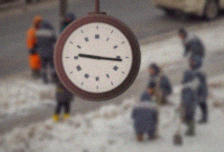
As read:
9.16
